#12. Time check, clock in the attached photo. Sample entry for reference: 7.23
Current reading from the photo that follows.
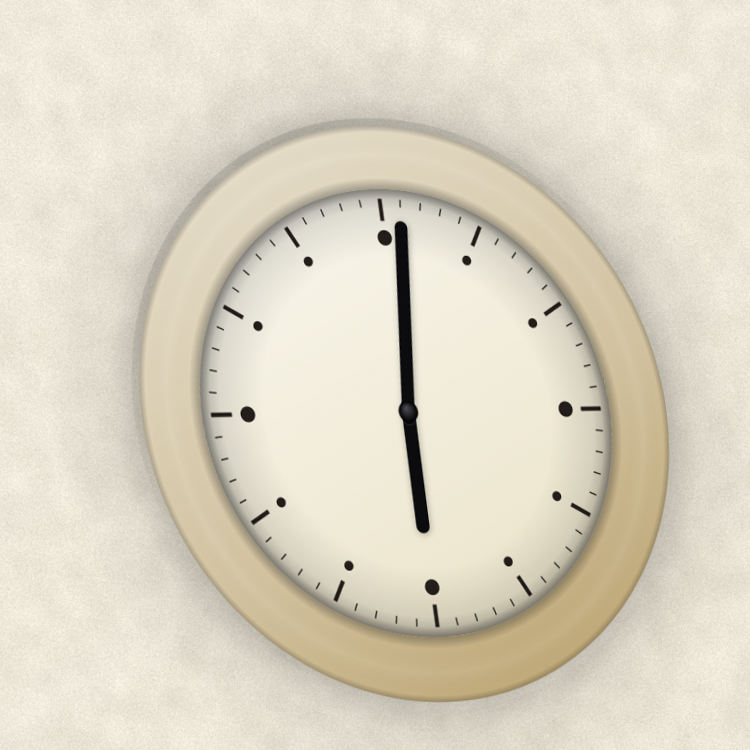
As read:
6.01
